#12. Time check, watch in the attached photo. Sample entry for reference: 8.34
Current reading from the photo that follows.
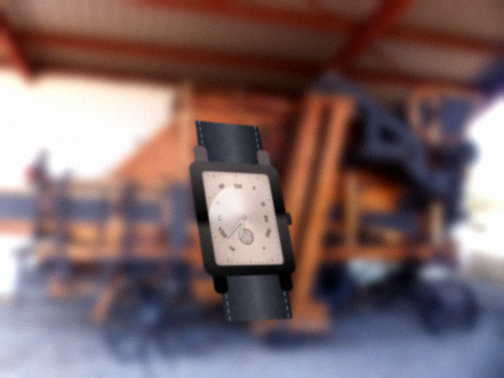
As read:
6.38
